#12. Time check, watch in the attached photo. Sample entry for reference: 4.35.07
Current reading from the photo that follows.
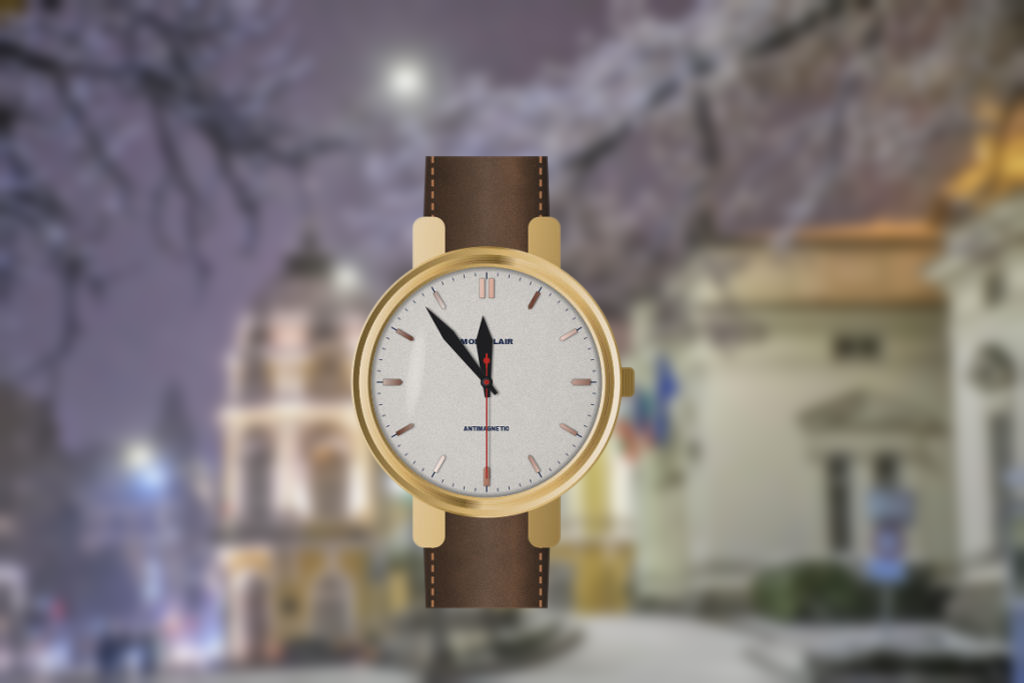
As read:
11.53.30
